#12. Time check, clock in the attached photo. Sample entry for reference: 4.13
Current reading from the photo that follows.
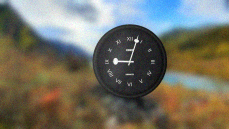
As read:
9.03
